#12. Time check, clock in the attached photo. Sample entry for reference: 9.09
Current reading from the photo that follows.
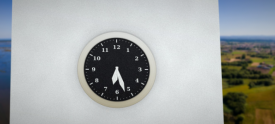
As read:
6.27
